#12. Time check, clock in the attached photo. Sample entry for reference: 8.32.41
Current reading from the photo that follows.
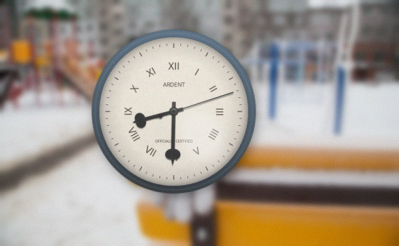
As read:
8.30.12
